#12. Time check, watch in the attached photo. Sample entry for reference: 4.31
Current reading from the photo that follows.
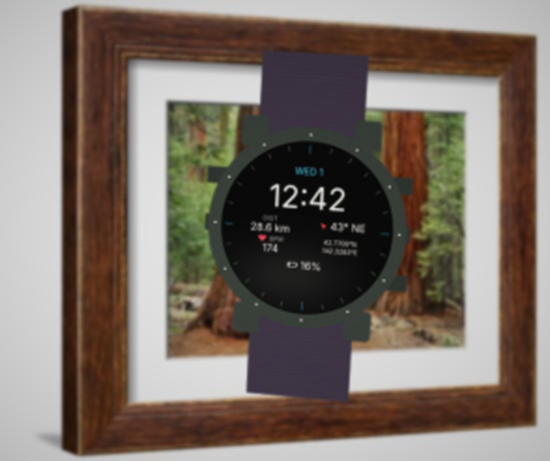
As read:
12.42
